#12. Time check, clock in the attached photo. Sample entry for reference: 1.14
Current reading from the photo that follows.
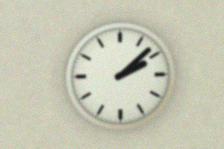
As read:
2.08
